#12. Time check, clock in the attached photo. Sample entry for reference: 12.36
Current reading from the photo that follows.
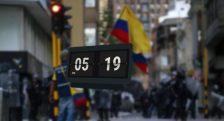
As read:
5.19
